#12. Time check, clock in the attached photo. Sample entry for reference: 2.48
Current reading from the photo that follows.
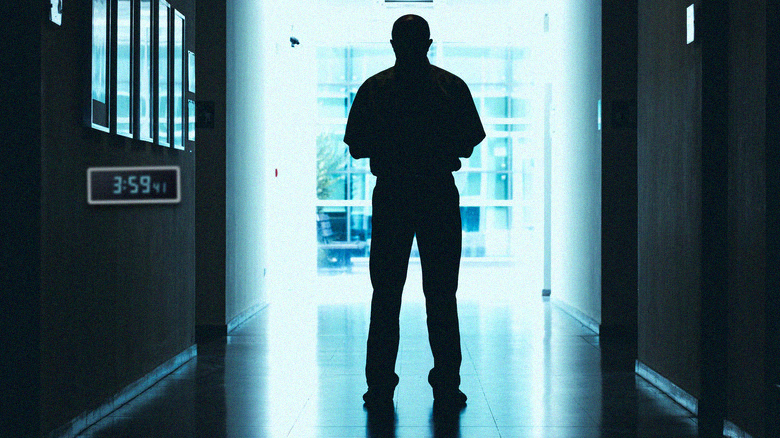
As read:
3.59
